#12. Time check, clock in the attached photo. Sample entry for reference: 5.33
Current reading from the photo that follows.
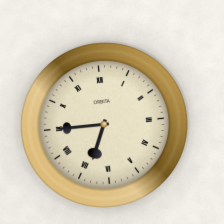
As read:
6.45
